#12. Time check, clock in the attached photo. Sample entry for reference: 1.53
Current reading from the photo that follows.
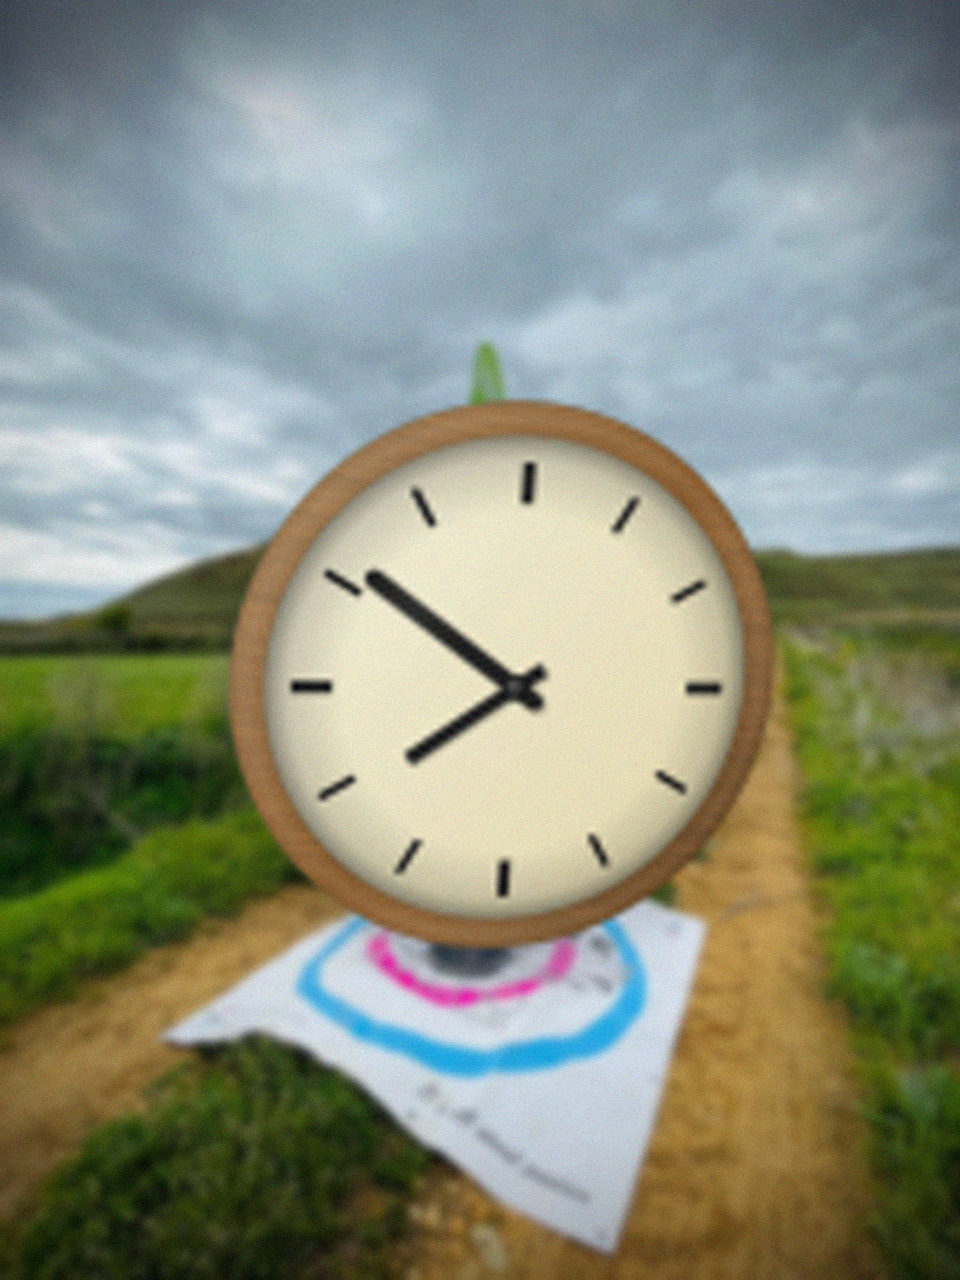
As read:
7.51
